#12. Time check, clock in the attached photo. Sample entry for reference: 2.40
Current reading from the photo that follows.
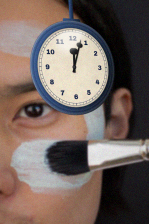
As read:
12.03
